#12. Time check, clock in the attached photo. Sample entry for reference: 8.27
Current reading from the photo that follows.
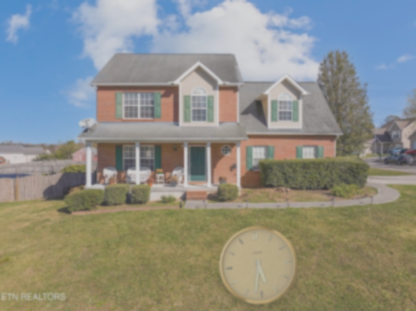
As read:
5.32
